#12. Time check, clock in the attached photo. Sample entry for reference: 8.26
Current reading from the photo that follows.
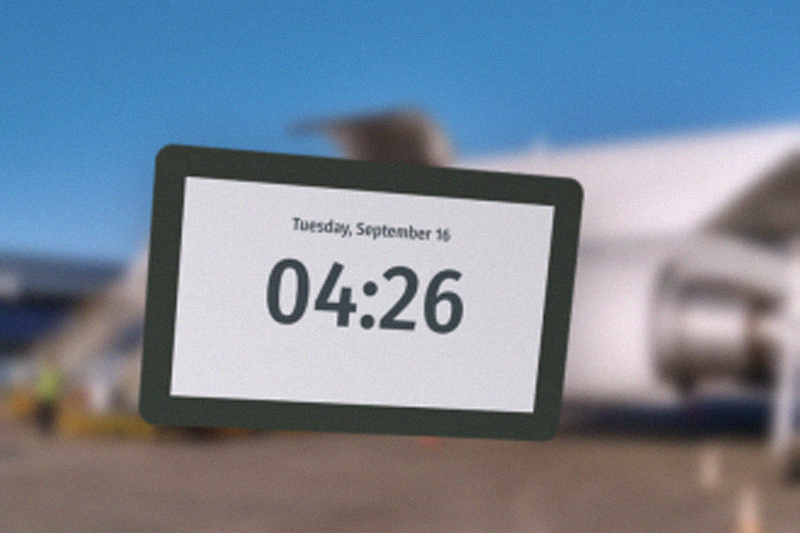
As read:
4.26
